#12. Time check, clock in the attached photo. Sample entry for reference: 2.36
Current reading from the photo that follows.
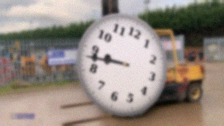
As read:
8.43
